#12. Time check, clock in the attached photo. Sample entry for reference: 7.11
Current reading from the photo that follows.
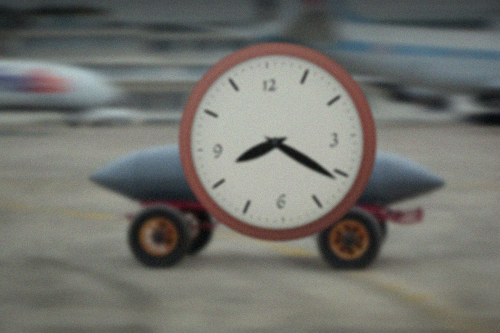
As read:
8.21
